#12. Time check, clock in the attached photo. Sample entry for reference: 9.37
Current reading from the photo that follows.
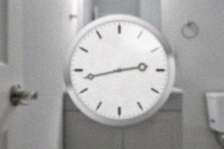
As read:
2.43
